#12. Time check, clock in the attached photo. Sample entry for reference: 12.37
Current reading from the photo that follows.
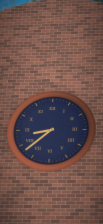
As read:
8.38
